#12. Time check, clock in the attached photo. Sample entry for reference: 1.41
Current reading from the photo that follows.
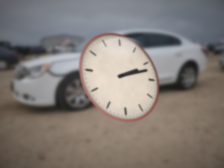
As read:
2.12
